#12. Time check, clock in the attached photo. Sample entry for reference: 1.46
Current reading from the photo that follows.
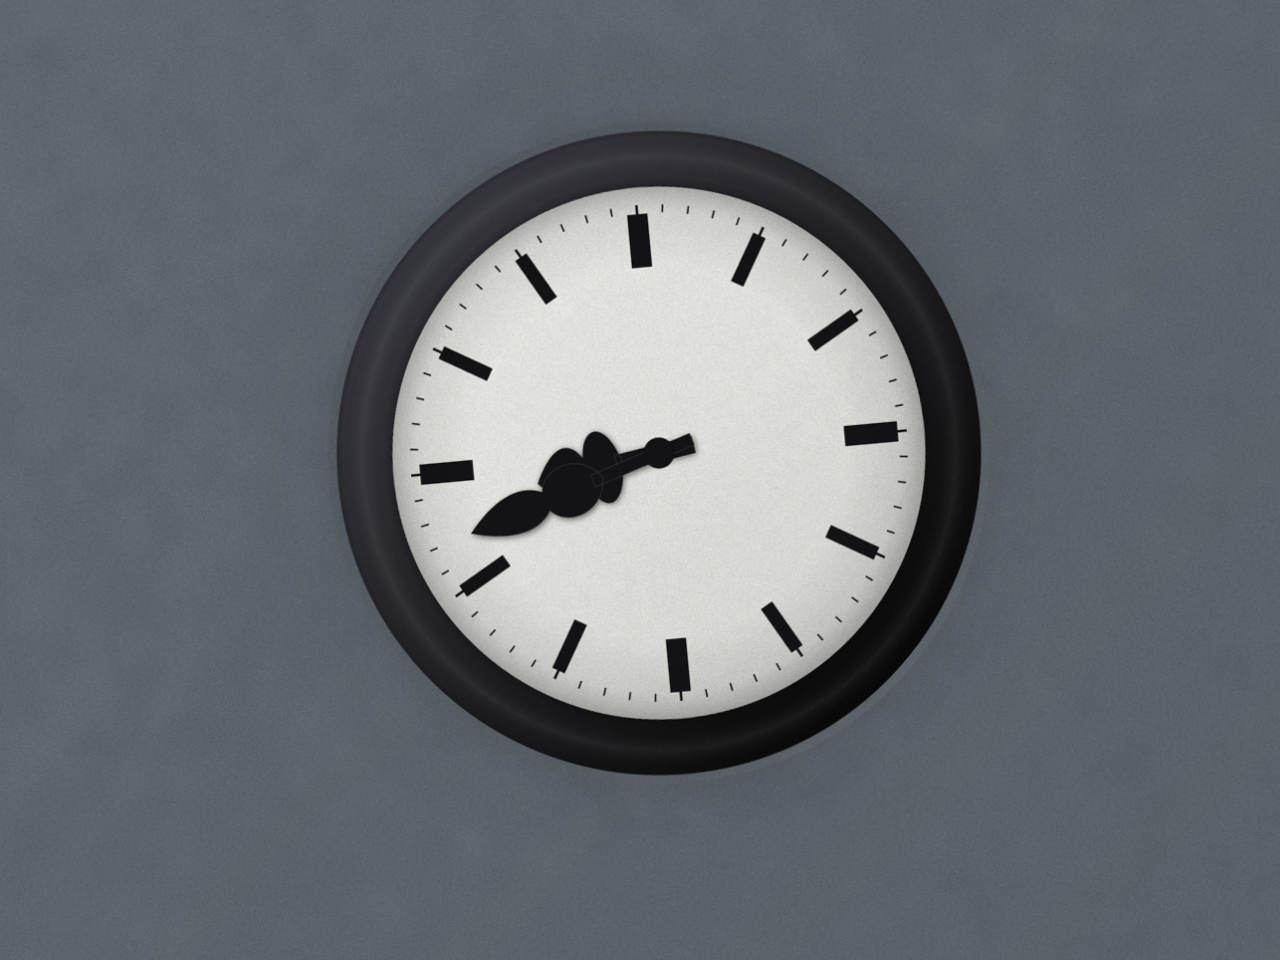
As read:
8.42
